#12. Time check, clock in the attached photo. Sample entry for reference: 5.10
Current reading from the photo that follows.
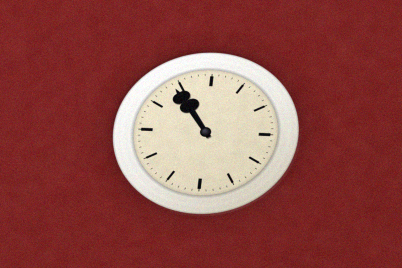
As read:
10.54
